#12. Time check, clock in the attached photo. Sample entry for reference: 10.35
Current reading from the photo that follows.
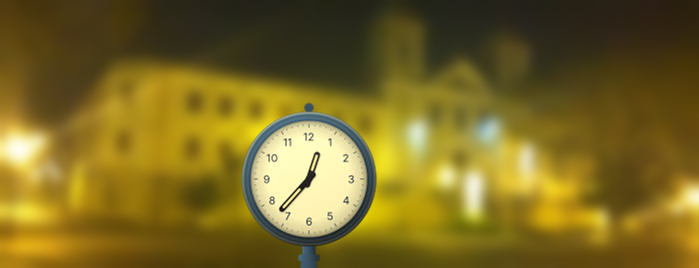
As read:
12.37
